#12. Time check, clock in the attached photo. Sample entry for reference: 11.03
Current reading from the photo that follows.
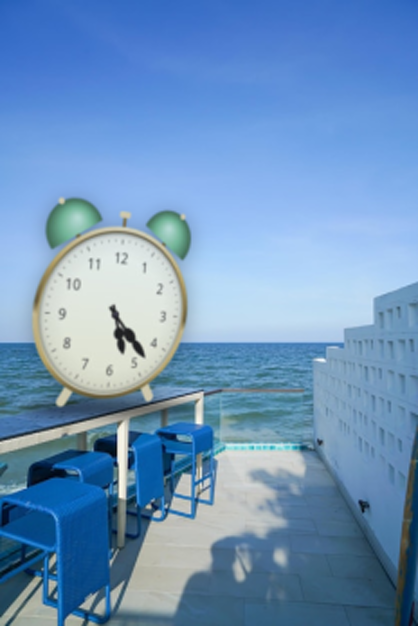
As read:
5.23
